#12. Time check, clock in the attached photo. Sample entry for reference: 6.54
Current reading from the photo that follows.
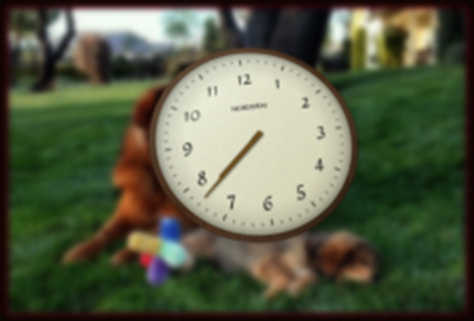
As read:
7.38
